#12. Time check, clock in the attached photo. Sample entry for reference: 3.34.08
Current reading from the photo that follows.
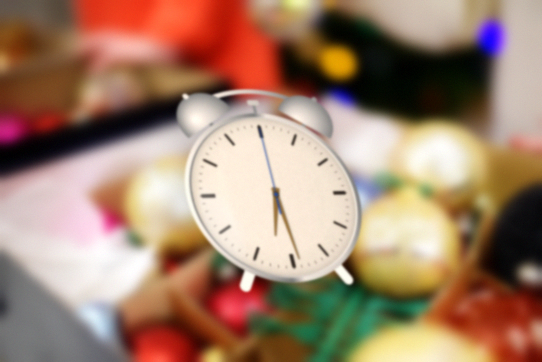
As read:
6.29.00
